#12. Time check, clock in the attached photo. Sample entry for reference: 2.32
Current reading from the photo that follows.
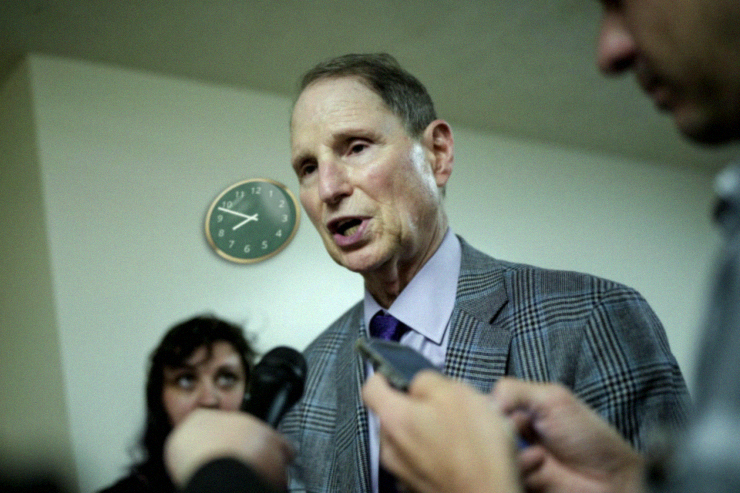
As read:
7.48
